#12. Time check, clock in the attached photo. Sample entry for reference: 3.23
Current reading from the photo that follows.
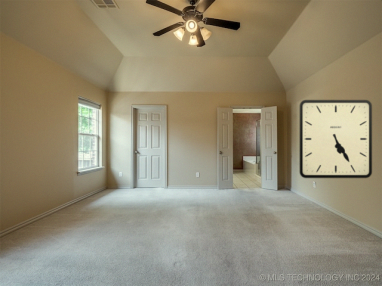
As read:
5.25
